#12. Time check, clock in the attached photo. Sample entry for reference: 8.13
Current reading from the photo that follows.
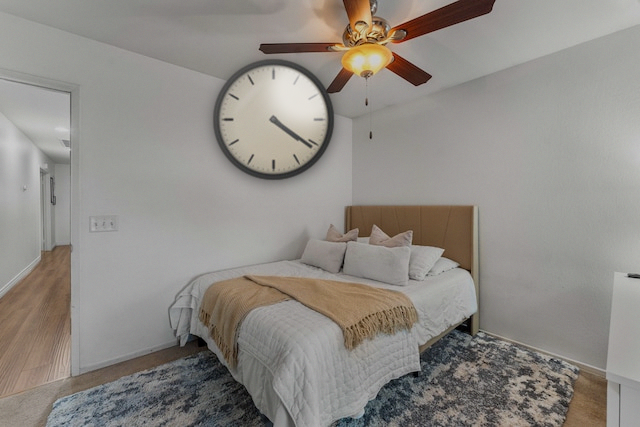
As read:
4.21
